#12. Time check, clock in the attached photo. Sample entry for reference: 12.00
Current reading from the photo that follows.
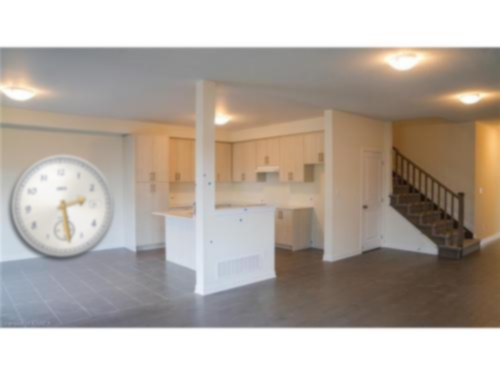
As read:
2.29
